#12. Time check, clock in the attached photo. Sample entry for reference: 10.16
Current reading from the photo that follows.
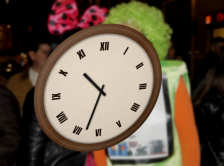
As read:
10.33
